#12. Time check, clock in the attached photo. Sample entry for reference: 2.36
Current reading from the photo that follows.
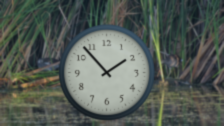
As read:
1.53
